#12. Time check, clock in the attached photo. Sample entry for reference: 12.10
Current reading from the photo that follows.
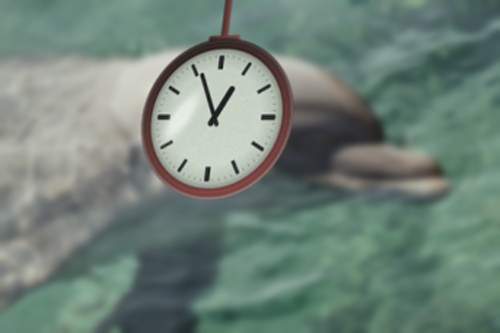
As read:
12.56
